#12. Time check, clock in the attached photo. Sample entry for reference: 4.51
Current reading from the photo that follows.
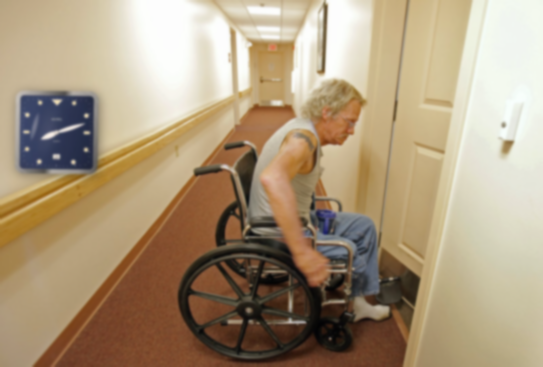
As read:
8.12
